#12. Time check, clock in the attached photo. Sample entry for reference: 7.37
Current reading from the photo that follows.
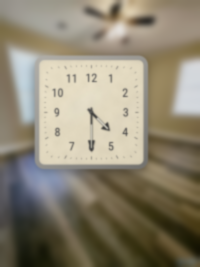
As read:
4.30
